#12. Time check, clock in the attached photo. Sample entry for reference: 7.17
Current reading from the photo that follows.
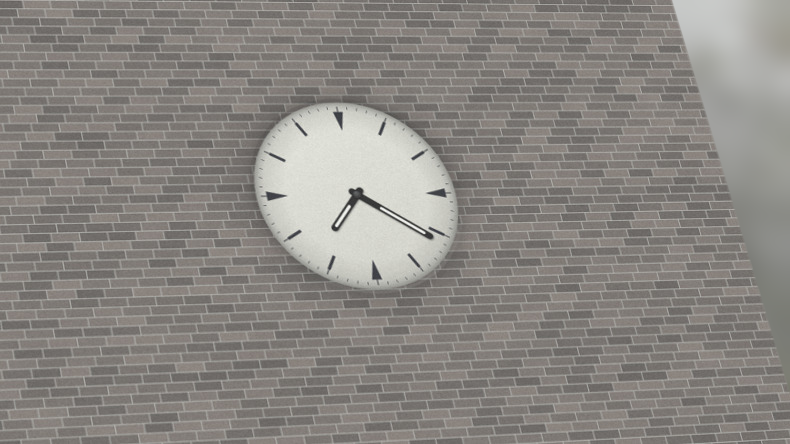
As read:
7.21
